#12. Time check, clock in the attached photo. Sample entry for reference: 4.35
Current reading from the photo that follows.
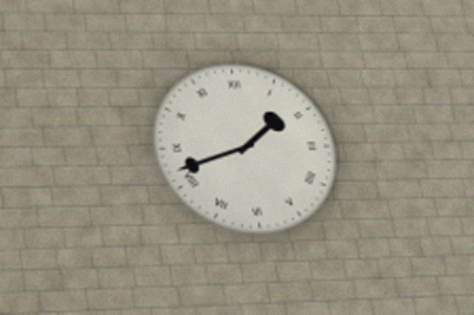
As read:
1.42
